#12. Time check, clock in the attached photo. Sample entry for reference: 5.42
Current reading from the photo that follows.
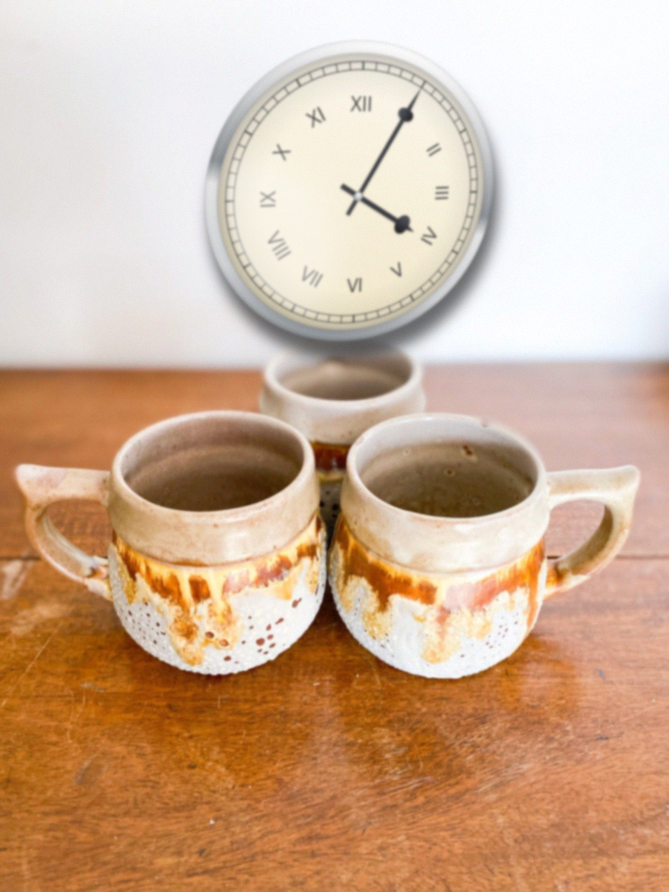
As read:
4.05
